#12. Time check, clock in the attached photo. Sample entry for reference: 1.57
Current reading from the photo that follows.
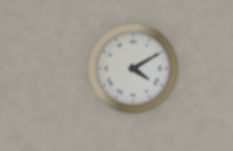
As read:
4.10
